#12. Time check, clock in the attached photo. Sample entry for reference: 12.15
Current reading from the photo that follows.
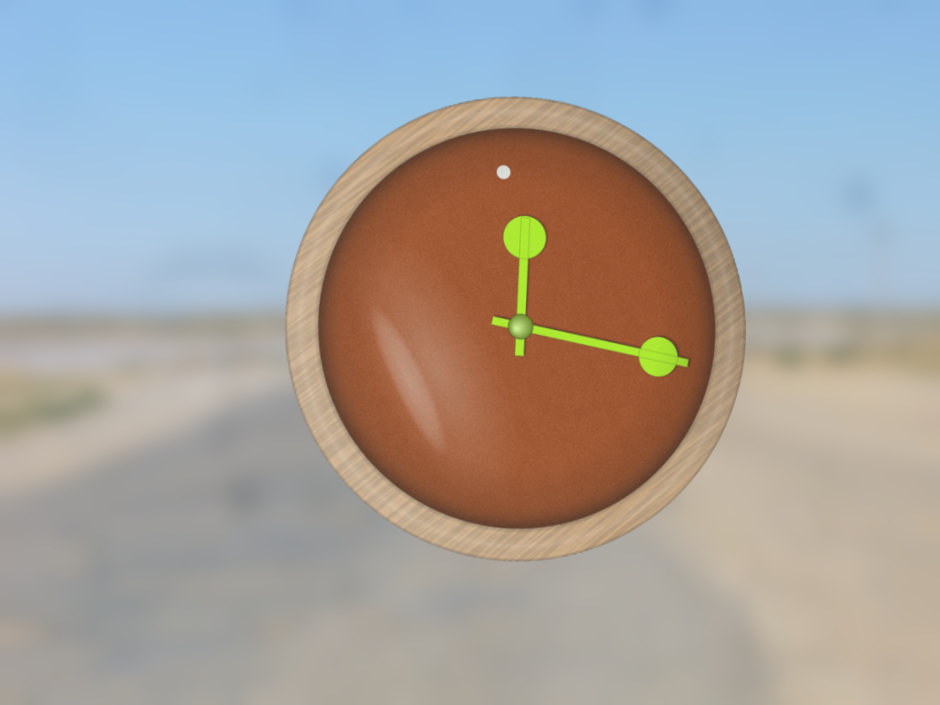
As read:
12.18
